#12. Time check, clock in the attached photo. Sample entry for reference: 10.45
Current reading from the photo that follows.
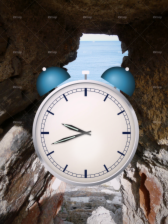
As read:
9.42
